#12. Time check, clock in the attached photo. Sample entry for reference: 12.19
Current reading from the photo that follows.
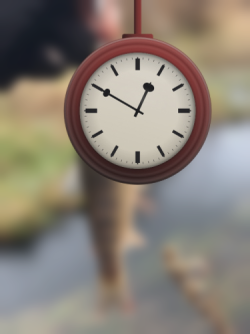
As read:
12.50
